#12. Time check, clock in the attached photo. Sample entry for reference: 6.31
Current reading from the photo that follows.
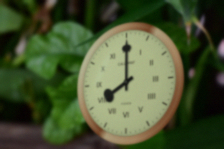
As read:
8.00
